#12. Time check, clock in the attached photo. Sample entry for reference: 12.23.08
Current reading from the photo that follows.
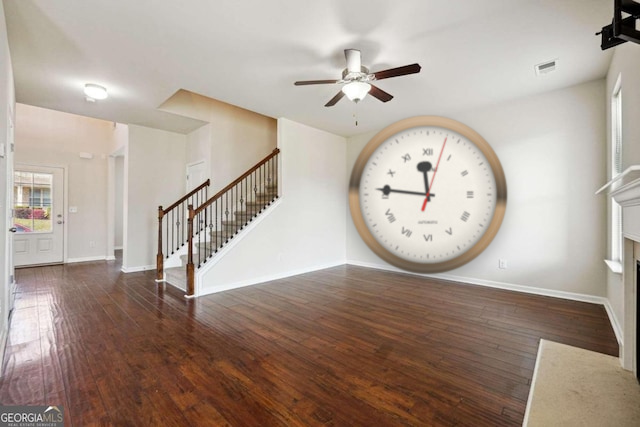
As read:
11.46.03
